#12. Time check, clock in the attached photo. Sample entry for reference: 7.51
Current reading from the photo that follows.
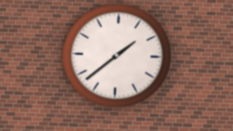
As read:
1.38
